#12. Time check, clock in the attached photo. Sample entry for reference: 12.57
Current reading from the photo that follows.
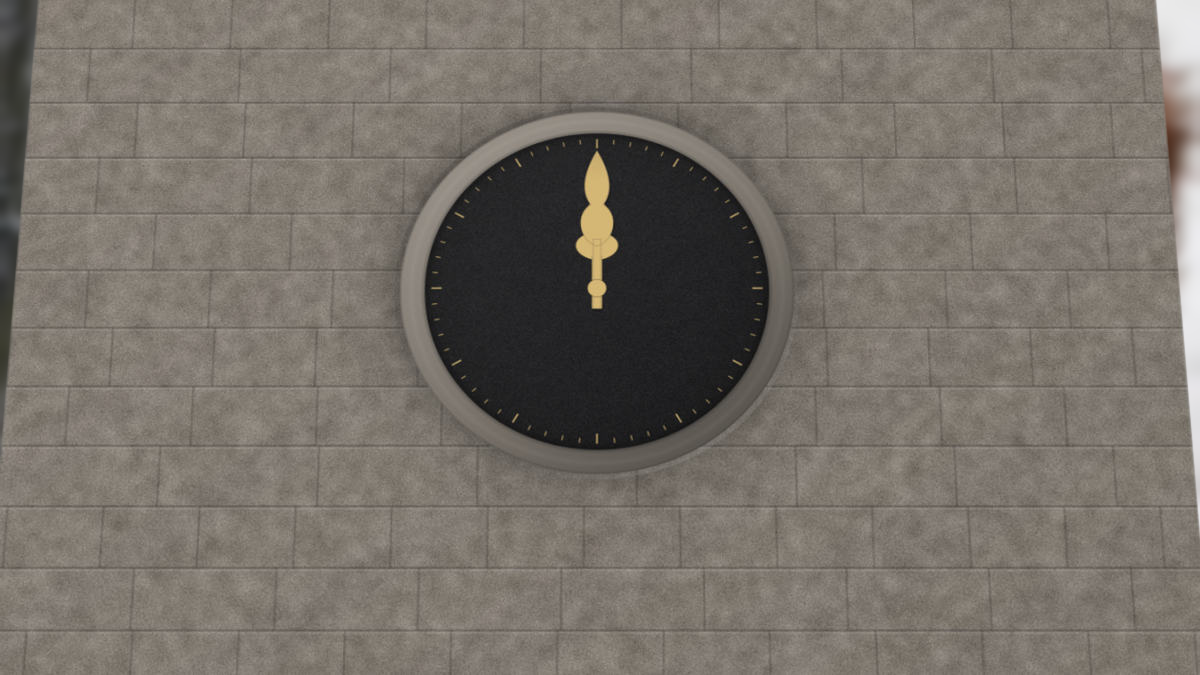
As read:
12.00
